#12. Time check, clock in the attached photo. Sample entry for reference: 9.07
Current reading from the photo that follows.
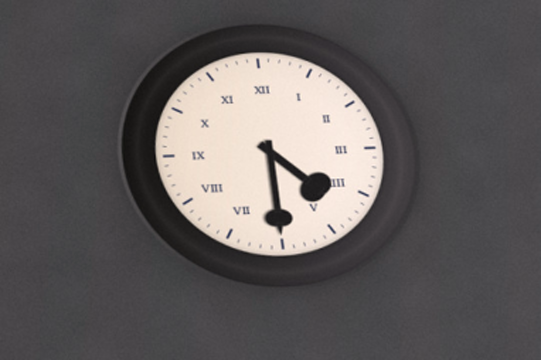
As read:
4.30
